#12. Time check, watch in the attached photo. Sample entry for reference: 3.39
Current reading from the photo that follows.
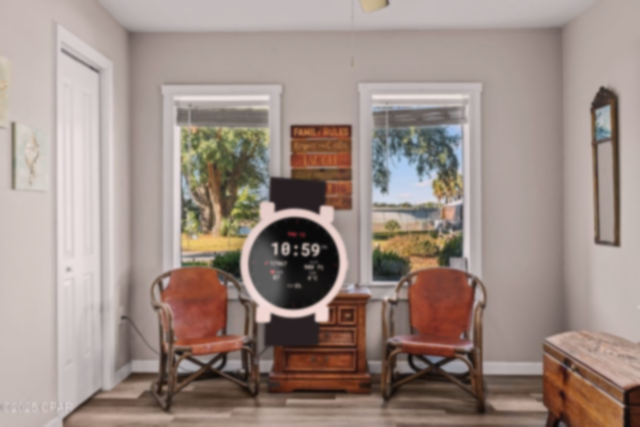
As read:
10.59
